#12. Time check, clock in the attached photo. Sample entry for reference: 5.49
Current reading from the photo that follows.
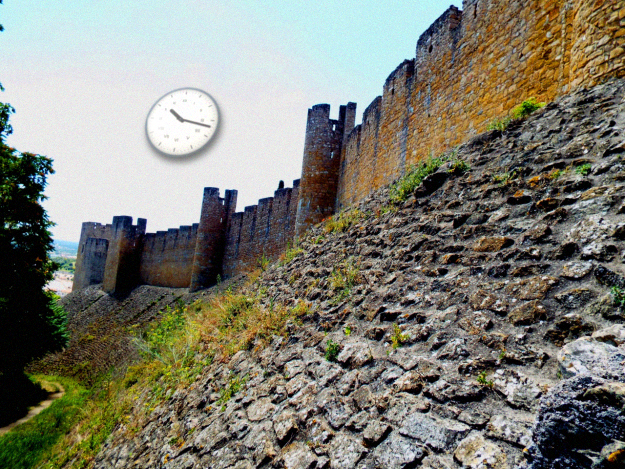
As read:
10.17
